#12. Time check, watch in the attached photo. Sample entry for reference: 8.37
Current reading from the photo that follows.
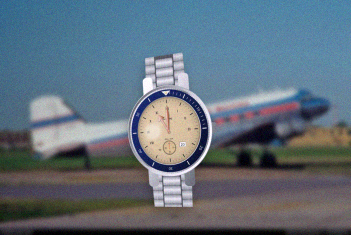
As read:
11.00
